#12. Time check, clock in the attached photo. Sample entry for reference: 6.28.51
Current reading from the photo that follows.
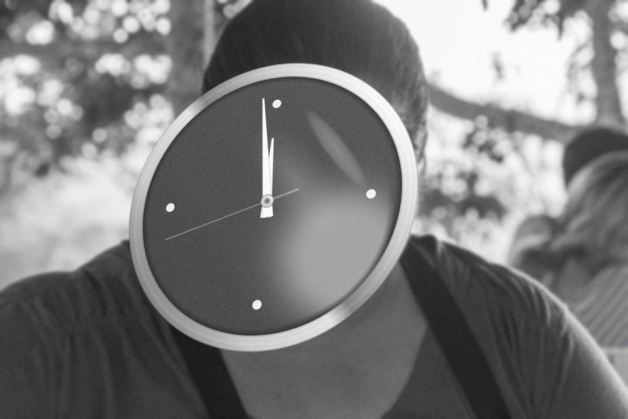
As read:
11.58.42
